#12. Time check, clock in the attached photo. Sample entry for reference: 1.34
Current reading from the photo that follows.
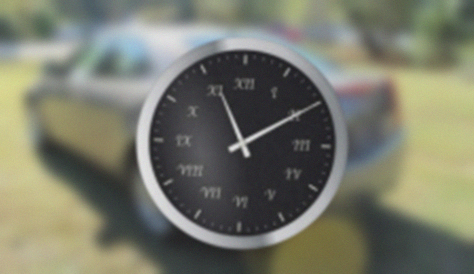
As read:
11.10
